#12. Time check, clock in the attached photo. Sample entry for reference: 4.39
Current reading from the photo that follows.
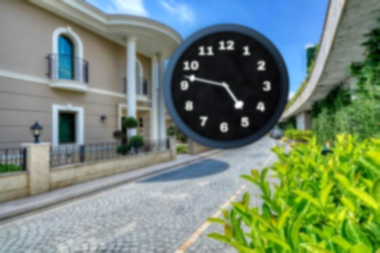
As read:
4.47
